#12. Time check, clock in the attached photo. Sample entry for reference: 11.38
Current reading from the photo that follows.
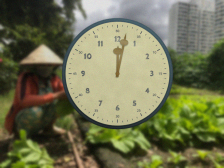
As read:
12.02
